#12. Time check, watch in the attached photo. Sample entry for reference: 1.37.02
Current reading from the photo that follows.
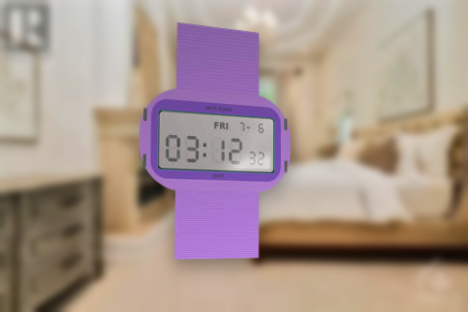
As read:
3.12.32
